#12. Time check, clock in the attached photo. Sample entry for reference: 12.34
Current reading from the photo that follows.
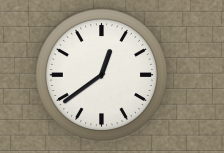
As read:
12.39
